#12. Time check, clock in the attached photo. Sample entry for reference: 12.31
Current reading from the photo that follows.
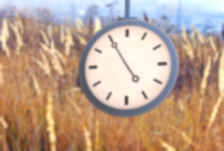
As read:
4.55
